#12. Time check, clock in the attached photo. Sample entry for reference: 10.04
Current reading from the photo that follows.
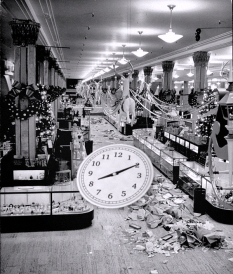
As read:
8.10
